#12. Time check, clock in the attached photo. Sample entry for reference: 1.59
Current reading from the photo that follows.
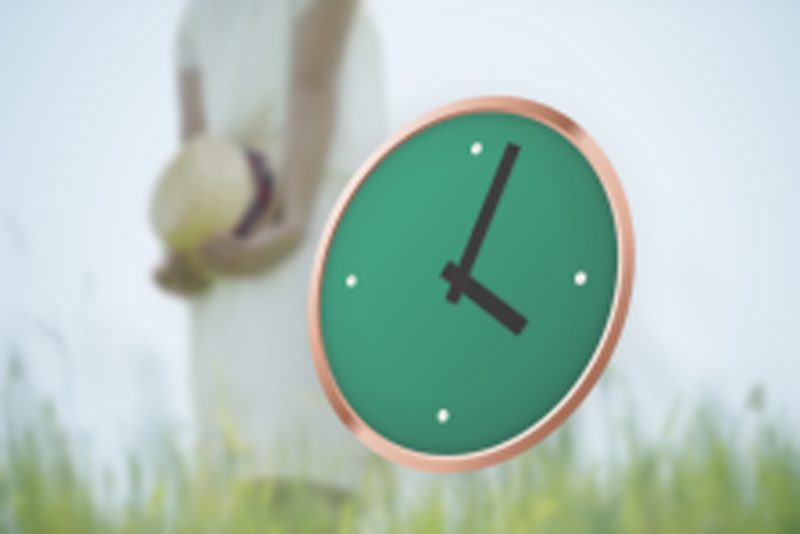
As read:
4.03
